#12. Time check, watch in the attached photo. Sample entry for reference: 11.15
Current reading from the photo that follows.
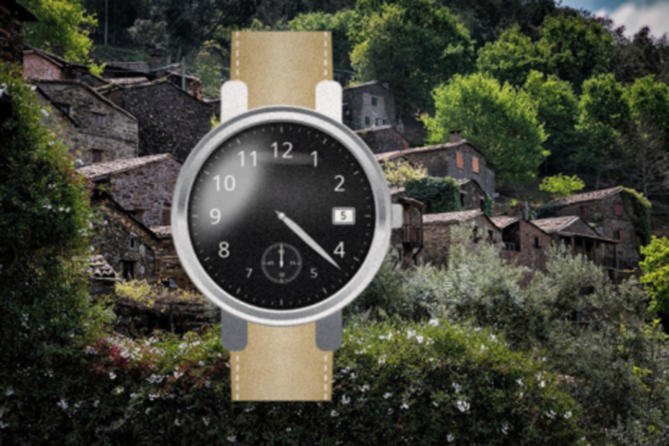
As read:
4.22
